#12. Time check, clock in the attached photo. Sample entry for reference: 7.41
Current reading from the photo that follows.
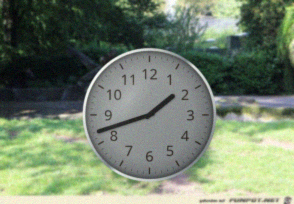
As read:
1.42
